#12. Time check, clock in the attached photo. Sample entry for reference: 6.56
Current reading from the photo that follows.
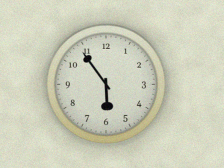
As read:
5.54
